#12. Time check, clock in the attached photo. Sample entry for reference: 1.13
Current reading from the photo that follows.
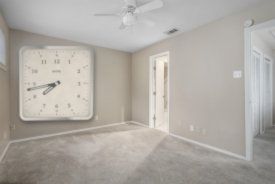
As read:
7.43
